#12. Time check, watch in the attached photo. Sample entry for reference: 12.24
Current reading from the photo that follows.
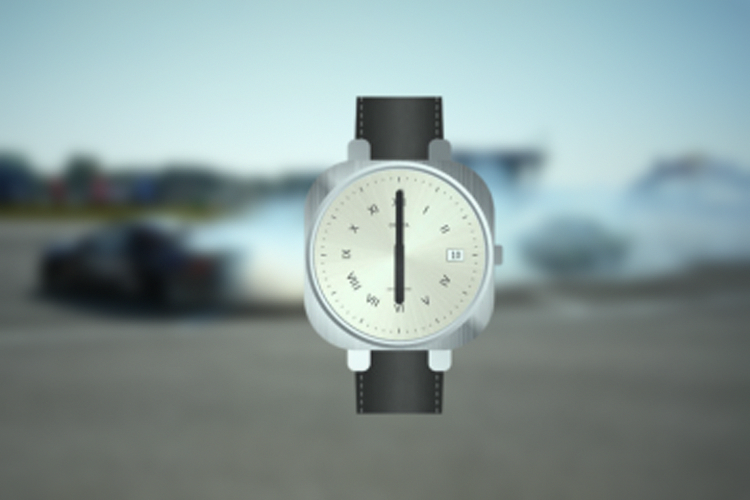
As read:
6.00
